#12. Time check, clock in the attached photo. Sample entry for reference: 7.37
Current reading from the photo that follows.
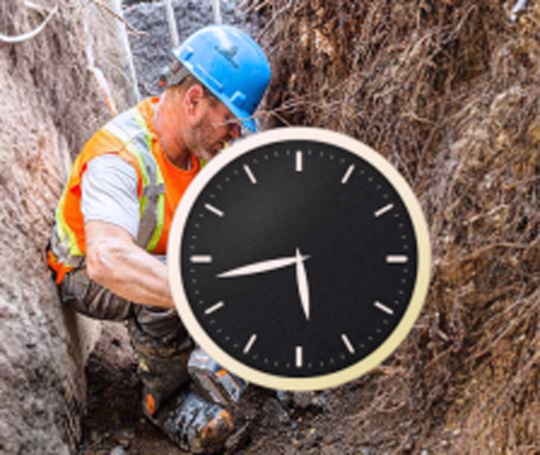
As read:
5.43
